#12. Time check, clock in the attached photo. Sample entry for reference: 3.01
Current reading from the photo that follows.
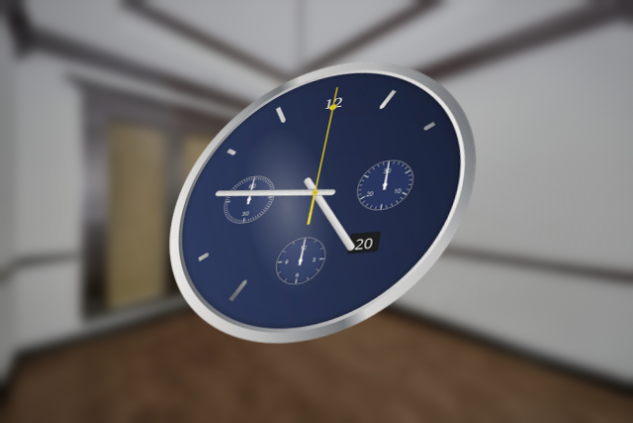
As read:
4.46
